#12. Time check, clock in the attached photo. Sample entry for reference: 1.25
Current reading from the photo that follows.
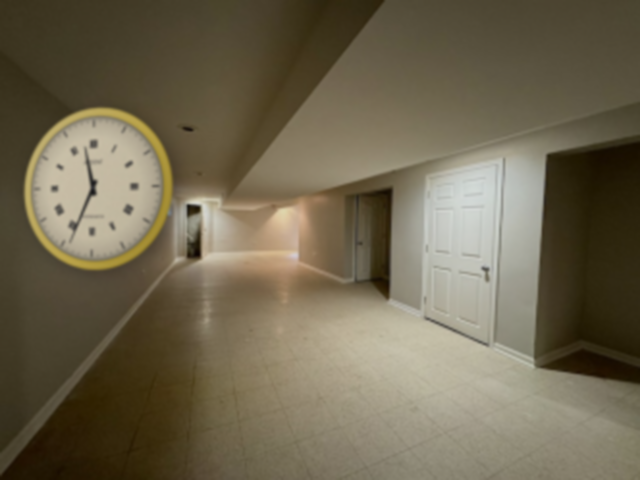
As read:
11.34
